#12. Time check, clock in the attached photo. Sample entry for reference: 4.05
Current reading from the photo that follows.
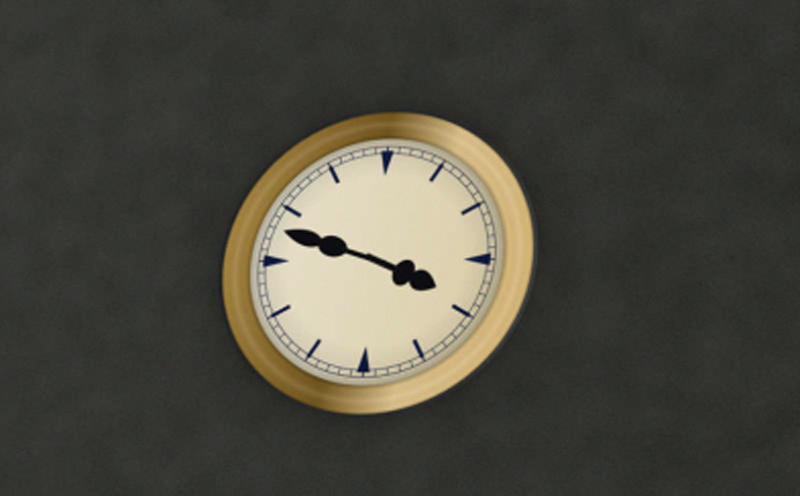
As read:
3.48
